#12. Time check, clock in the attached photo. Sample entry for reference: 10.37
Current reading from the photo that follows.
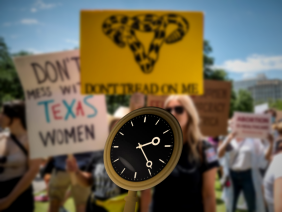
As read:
2.24
